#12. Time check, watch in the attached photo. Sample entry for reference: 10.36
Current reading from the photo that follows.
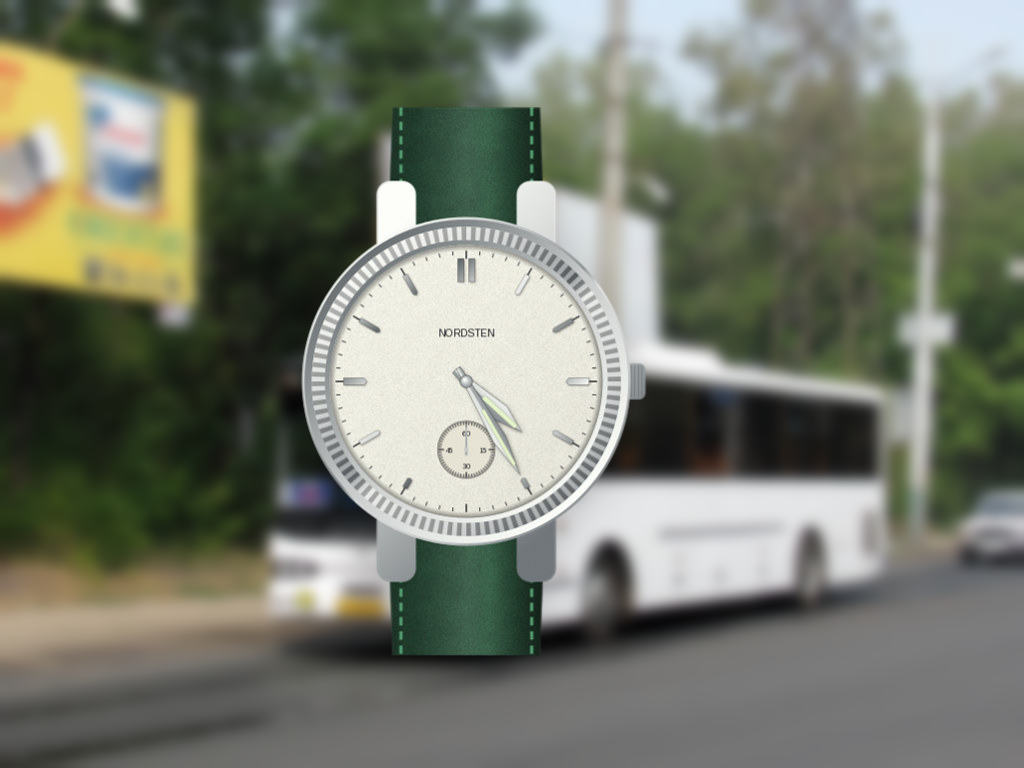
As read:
4.25
